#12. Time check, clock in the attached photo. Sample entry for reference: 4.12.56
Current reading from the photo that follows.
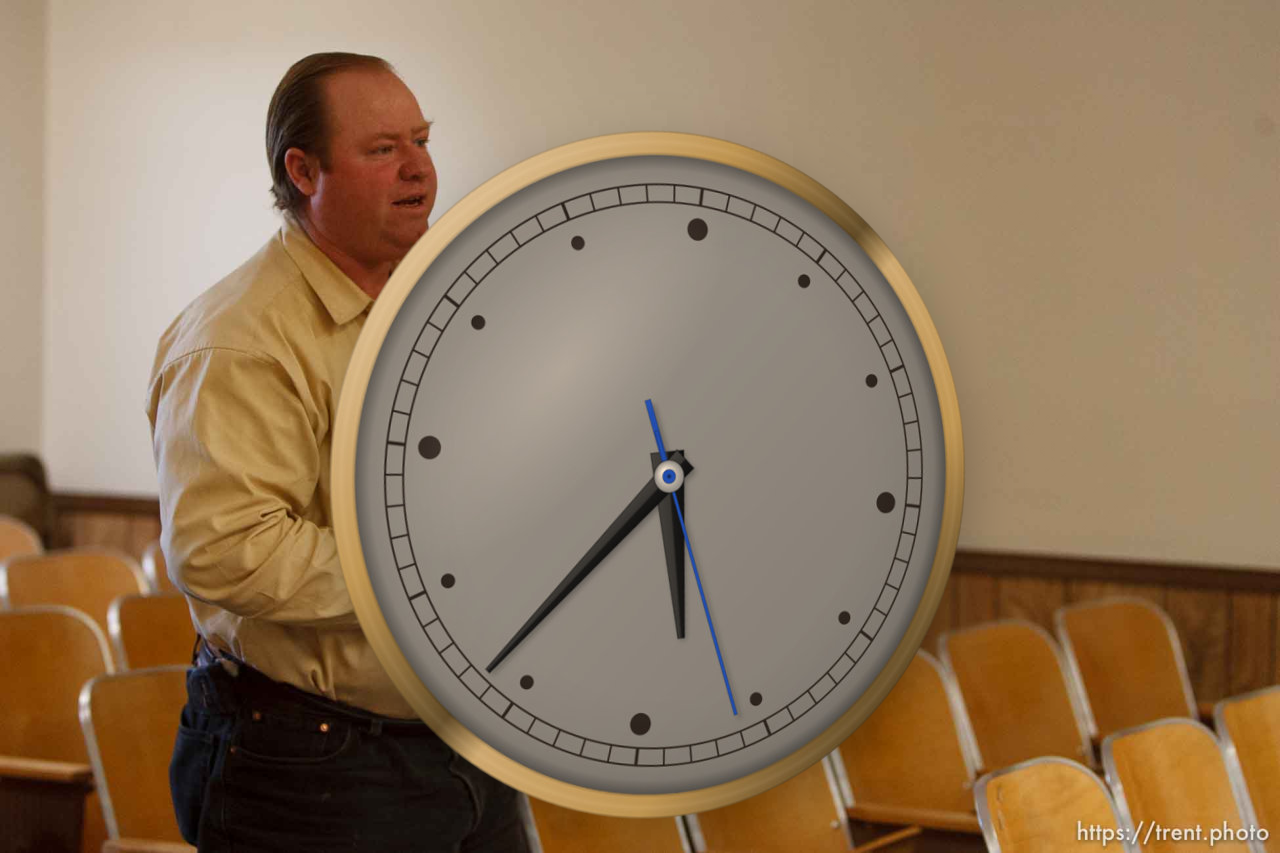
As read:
5.36.26
